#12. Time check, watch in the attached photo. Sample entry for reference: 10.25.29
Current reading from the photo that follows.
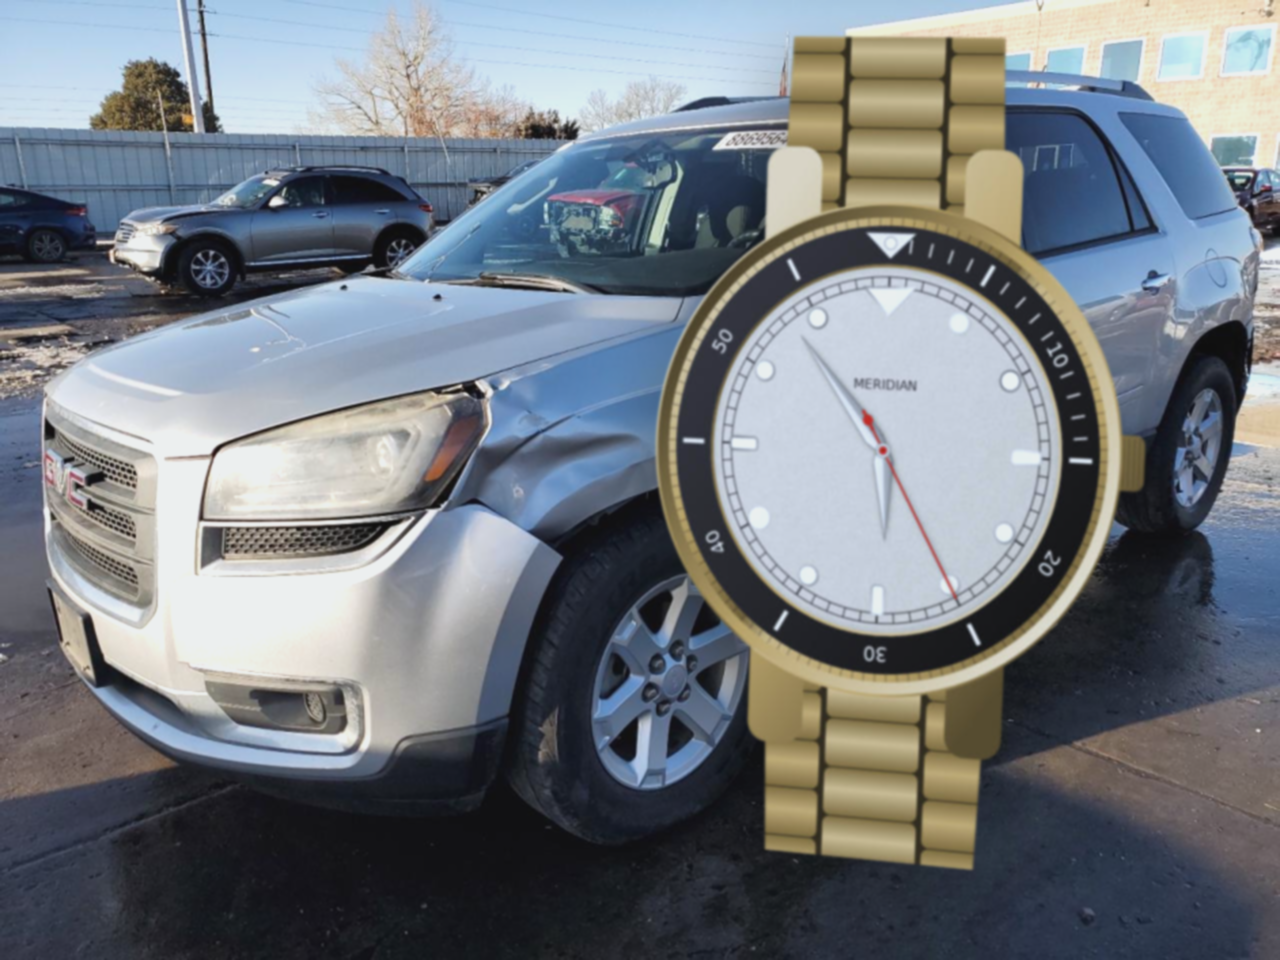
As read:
5.53.25
